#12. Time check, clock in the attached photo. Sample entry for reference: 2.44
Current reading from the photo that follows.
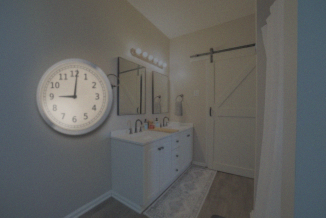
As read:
9.01
